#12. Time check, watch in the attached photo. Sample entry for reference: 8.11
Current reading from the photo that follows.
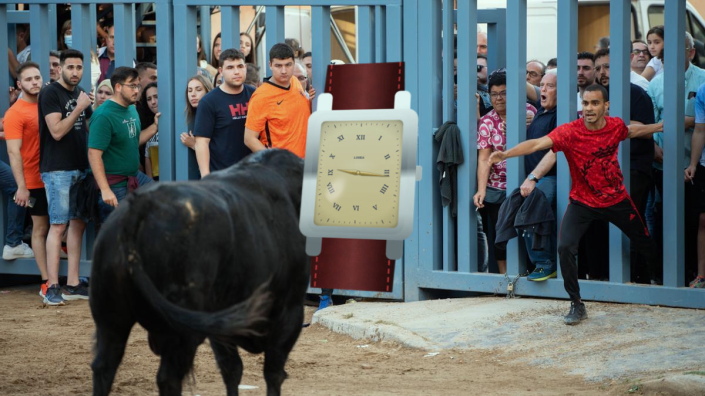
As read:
9.16
